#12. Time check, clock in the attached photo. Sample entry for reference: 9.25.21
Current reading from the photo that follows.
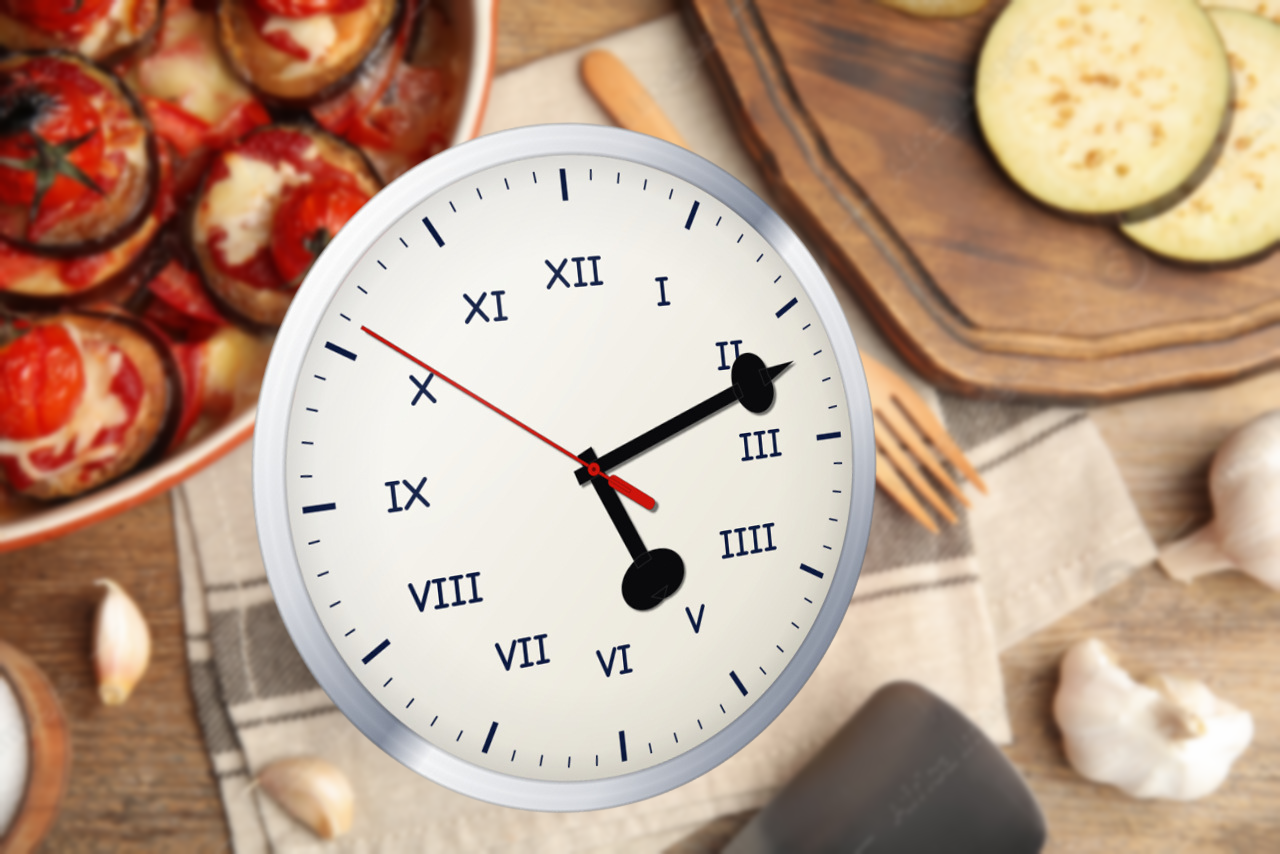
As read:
5.11.51
